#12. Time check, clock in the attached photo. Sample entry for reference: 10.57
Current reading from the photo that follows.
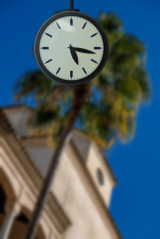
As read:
5.17
